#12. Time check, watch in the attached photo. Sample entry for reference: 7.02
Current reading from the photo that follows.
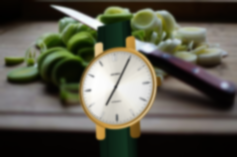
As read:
7.05
